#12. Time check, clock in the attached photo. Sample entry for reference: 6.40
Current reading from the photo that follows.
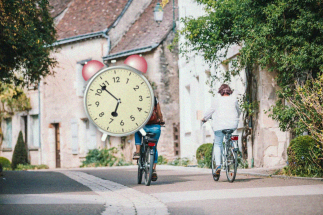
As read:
6.53
